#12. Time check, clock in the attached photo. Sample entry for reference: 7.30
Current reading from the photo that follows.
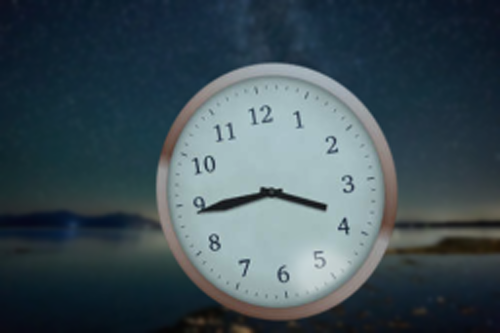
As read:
3.44
